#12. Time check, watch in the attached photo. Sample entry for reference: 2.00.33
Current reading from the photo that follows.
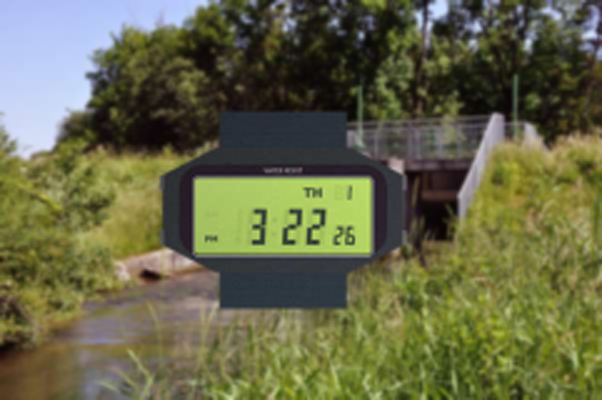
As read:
3.22.26
